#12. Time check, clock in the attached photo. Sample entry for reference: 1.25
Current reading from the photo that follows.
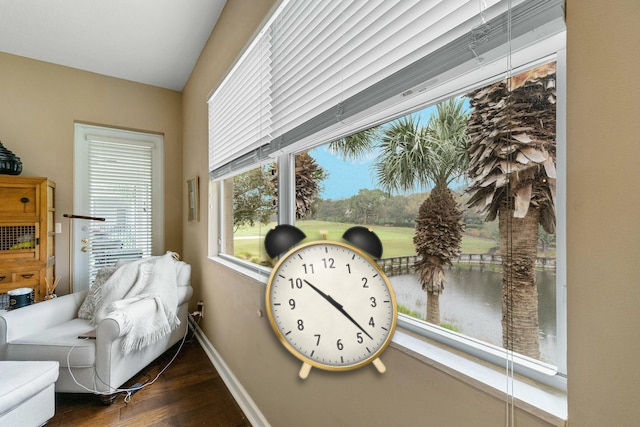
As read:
10.23
